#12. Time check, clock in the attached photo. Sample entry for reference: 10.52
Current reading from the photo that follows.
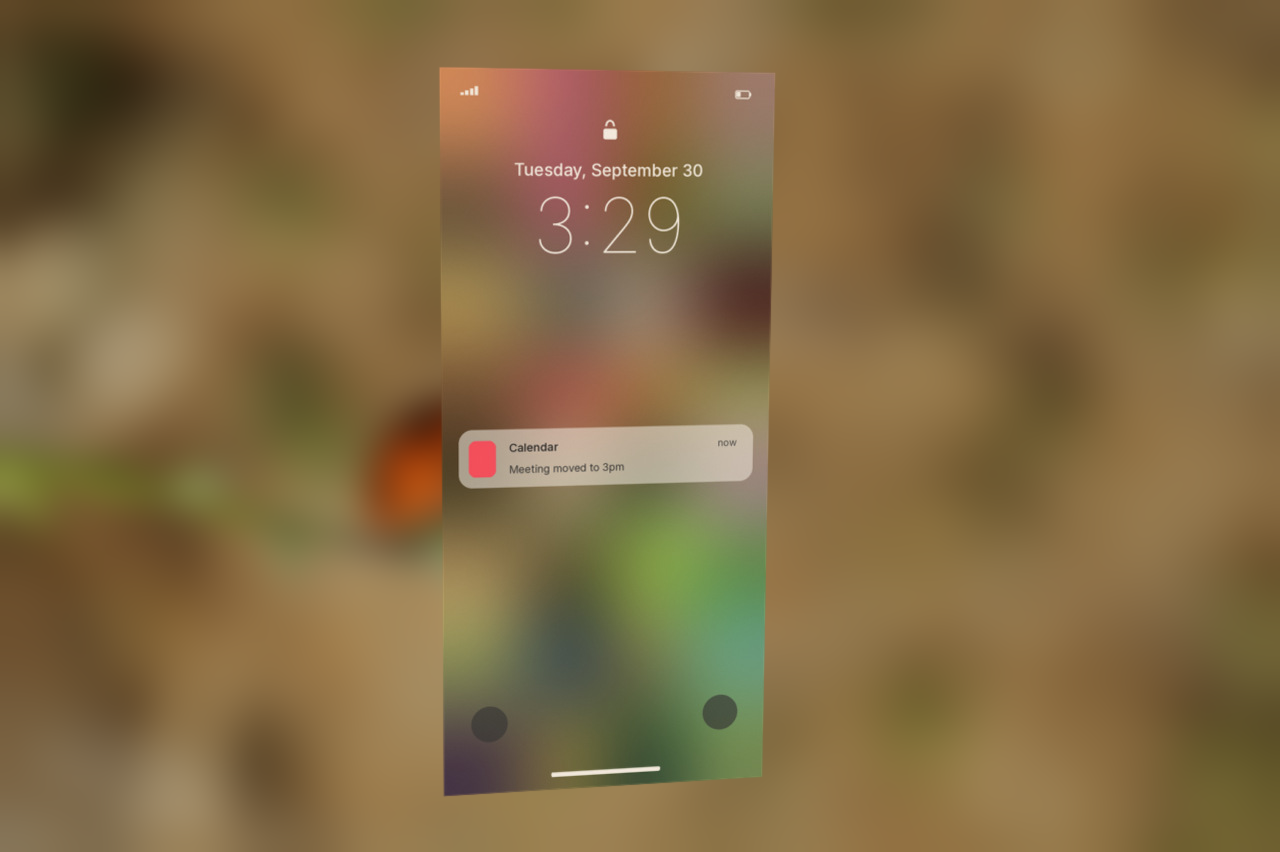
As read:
3.29
